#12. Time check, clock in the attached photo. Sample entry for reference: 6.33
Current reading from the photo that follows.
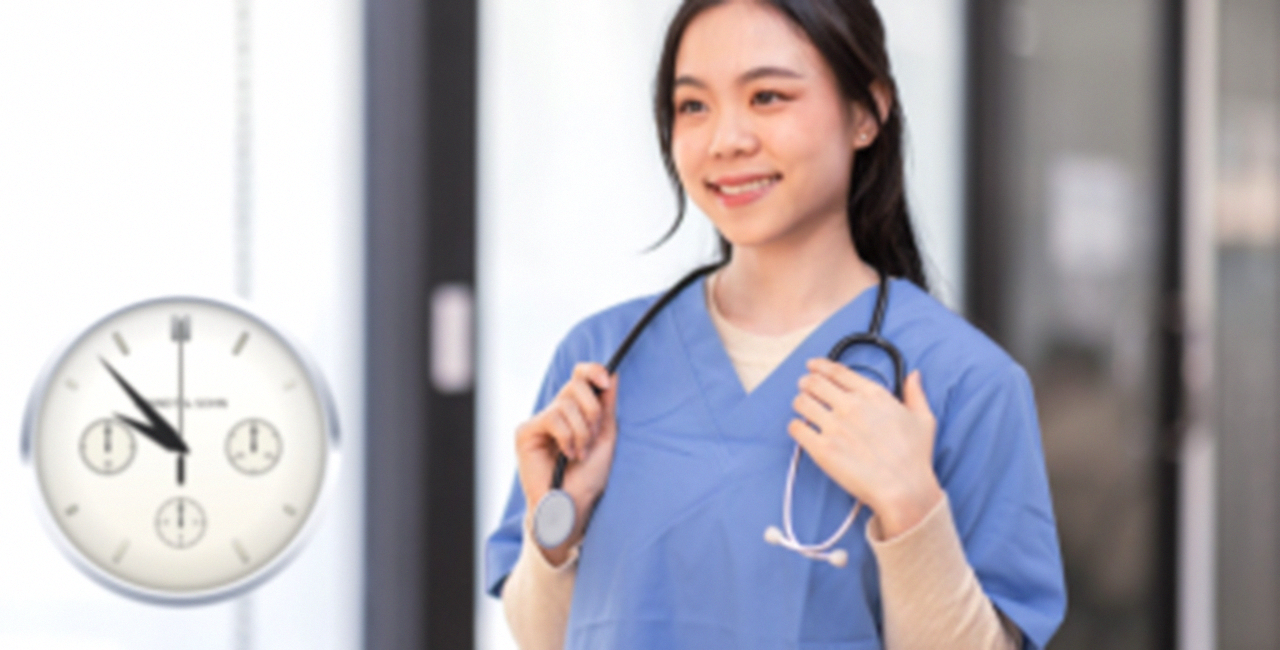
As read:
9.53
